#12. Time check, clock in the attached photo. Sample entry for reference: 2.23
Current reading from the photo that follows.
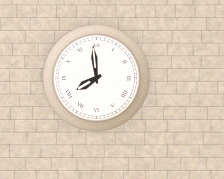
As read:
7.59
